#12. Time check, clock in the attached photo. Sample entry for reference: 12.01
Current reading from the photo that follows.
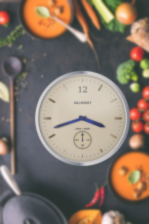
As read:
3.42
